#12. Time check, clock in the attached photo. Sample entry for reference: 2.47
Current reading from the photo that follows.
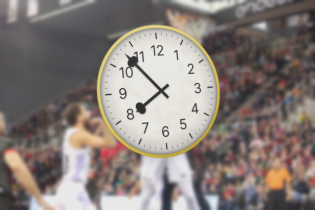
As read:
7.53
